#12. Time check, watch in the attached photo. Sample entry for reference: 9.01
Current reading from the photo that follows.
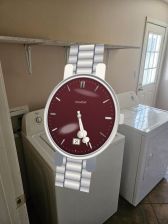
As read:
5.26
